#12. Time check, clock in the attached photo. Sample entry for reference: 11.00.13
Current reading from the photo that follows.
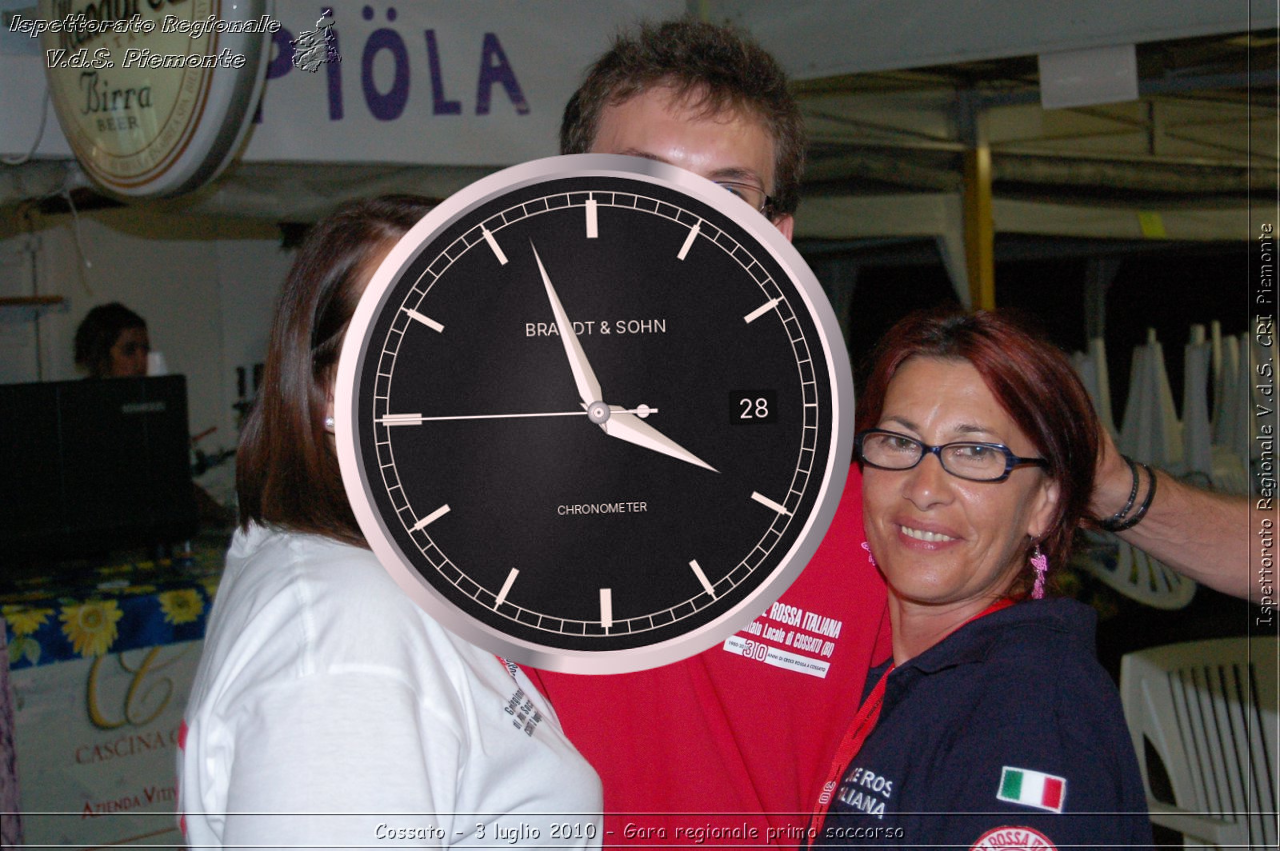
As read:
3.56.45
